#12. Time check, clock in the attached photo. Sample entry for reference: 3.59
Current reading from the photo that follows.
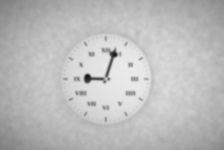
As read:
9.03
